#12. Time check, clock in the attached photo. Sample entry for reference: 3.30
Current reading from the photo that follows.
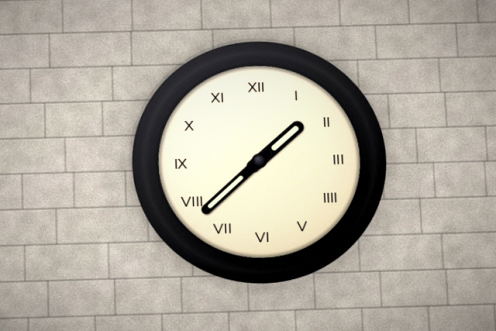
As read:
1.38
